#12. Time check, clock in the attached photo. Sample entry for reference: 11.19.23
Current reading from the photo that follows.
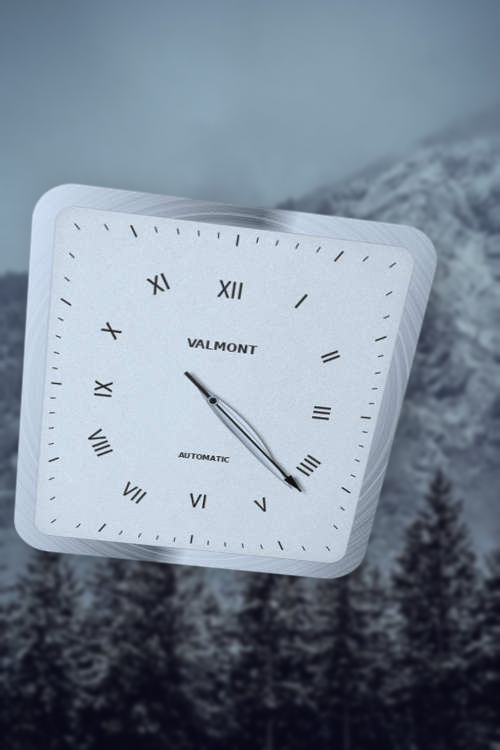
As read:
4.22.22
